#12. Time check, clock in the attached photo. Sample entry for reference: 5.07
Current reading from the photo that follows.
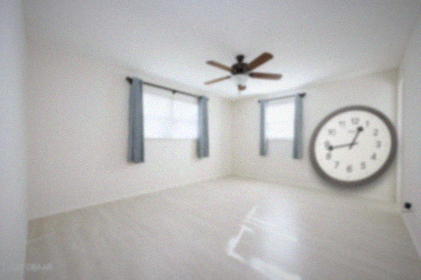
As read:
12.43
